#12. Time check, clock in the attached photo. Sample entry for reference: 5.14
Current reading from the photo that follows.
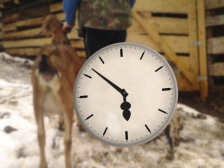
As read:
5.52
